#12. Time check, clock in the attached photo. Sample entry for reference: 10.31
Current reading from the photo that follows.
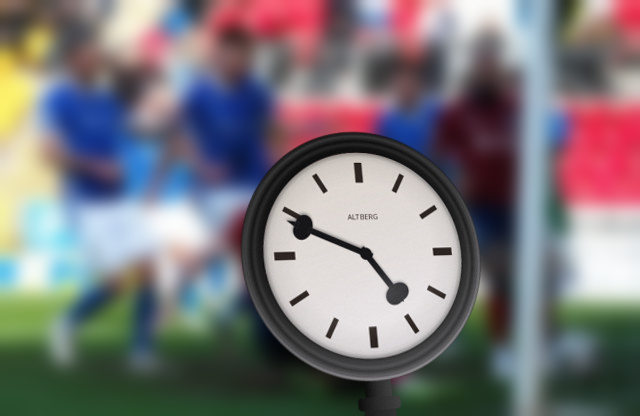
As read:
4.49
